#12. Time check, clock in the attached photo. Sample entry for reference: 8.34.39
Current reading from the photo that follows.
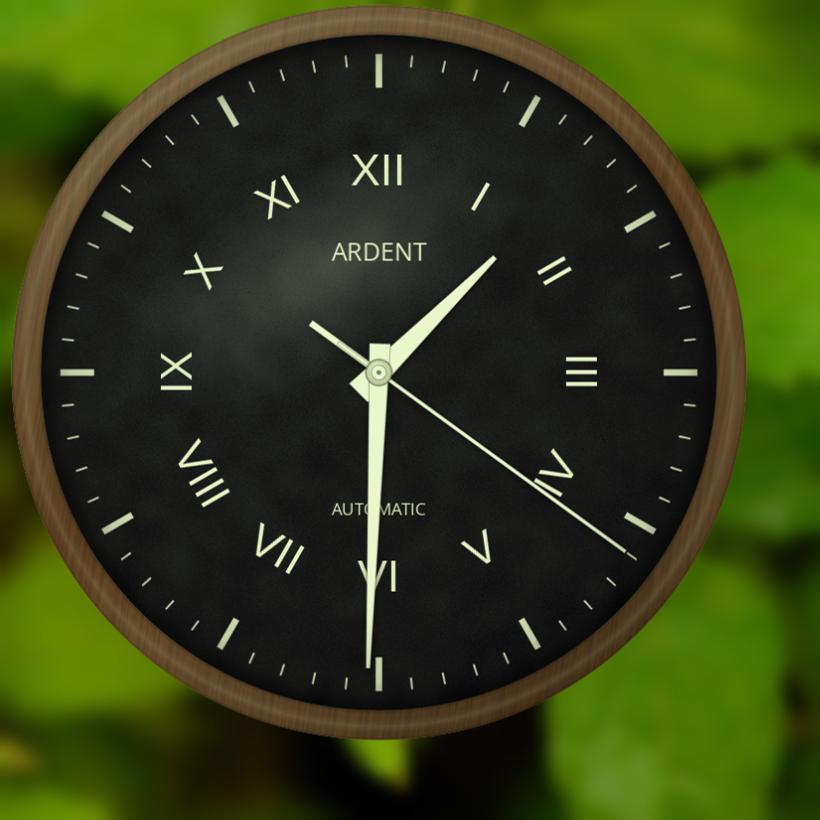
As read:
1.30.21
